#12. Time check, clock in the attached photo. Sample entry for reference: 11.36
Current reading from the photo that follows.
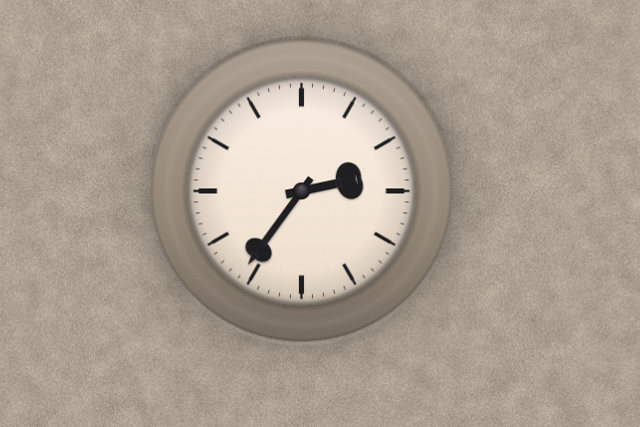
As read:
2.36
